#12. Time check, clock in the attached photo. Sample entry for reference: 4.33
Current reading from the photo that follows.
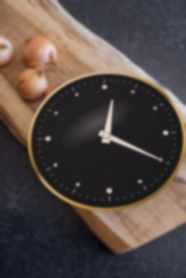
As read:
12.20
